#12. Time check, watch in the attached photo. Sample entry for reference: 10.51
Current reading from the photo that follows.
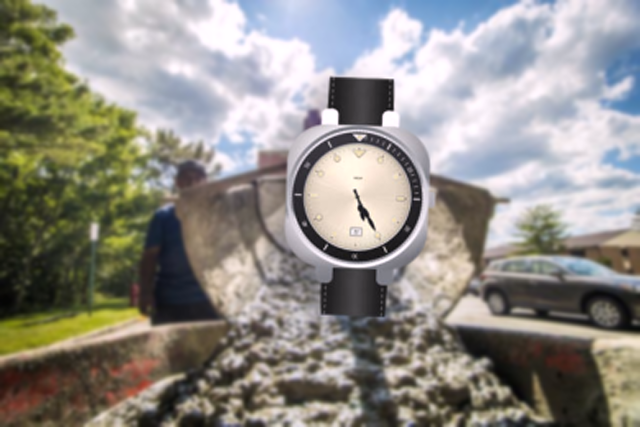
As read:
5.25
